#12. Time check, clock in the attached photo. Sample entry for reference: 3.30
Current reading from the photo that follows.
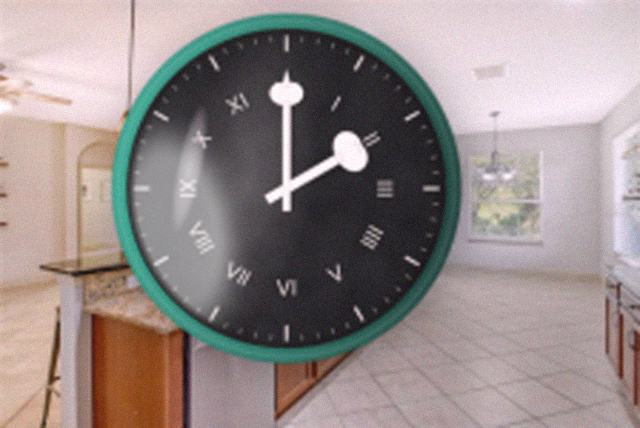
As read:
2.00
